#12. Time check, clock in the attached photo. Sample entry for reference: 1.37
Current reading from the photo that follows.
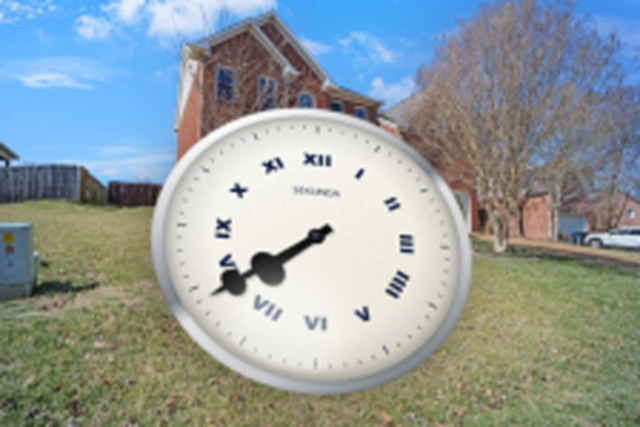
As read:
7.39
